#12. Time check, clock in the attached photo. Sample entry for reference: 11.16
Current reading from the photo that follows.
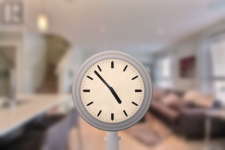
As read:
4.53
